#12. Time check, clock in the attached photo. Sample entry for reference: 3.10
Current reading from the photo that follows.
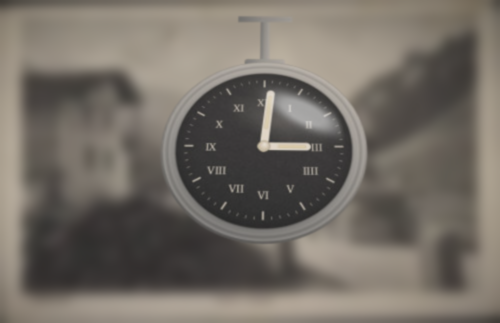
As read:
3.01
